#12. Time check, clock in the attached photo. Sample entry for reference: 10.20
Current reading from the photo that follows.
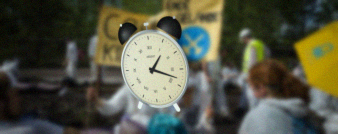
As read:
1.18
